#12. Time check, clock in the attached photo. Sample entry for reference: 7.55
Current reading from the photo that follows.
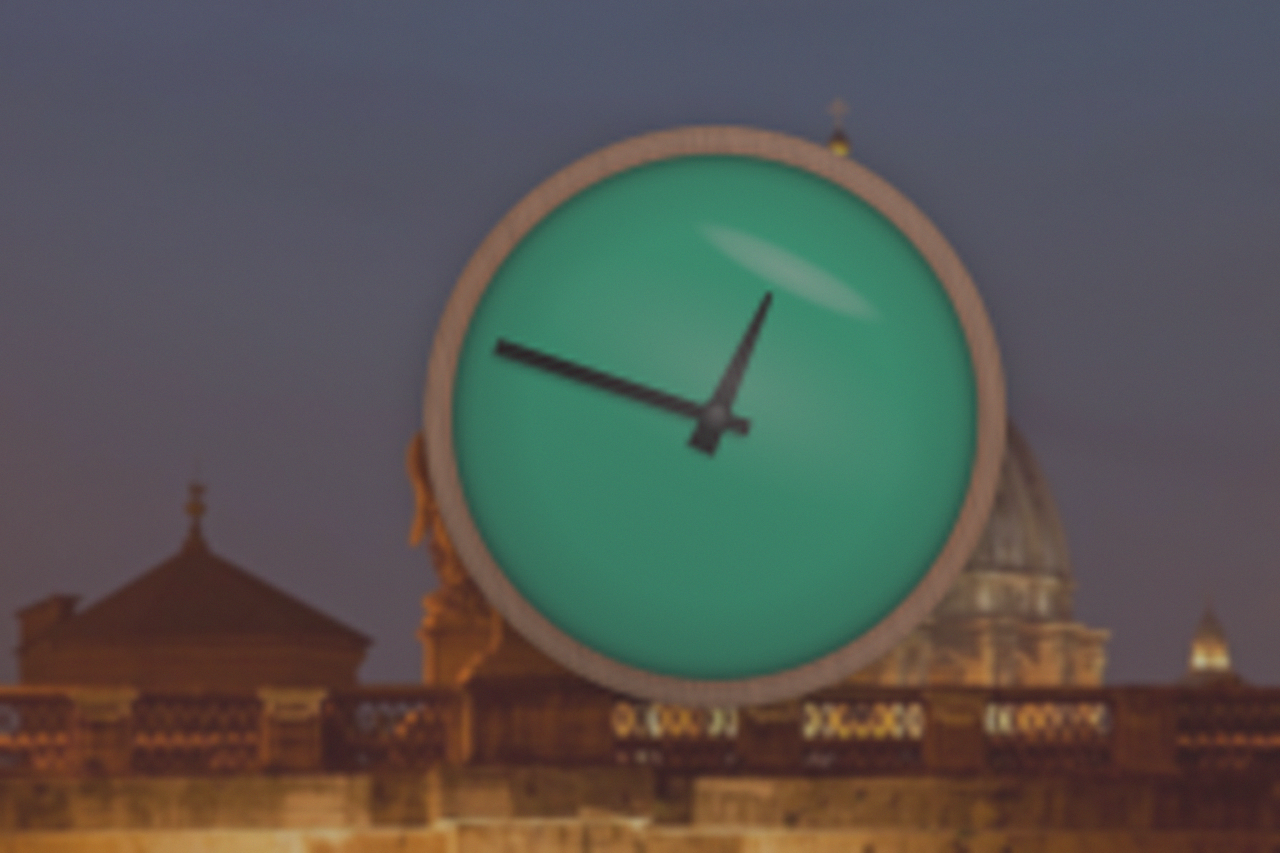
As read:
12.48
